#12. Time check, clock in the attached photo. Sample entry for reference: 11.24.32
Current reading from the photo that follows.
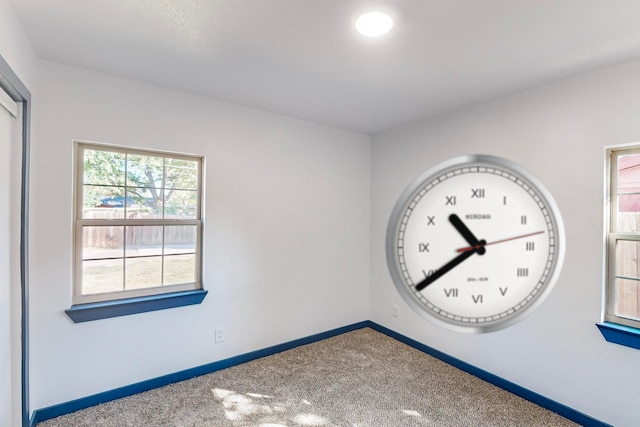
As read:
10.39.13
